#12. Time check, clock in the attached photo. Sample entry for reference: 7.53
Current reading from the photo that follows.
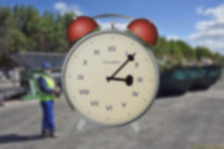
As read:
3.07
